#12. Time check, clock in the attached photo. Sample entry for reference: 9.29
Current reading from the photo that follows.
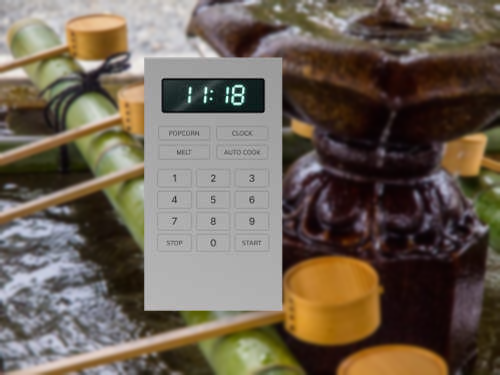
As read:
11.18
